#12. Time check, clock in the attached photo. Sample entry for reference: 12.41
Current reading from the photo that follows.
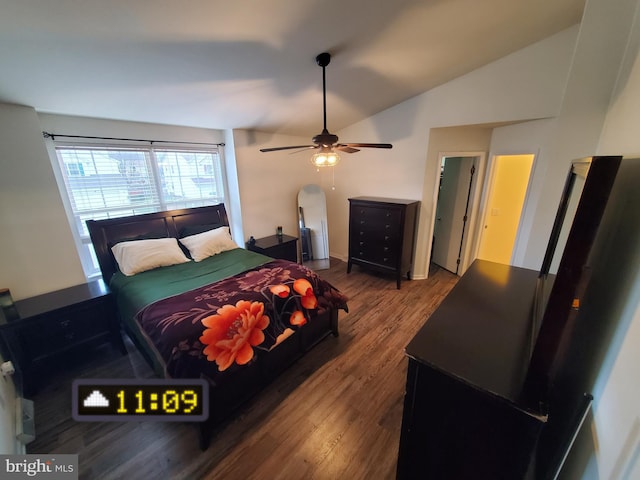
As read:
11.09
